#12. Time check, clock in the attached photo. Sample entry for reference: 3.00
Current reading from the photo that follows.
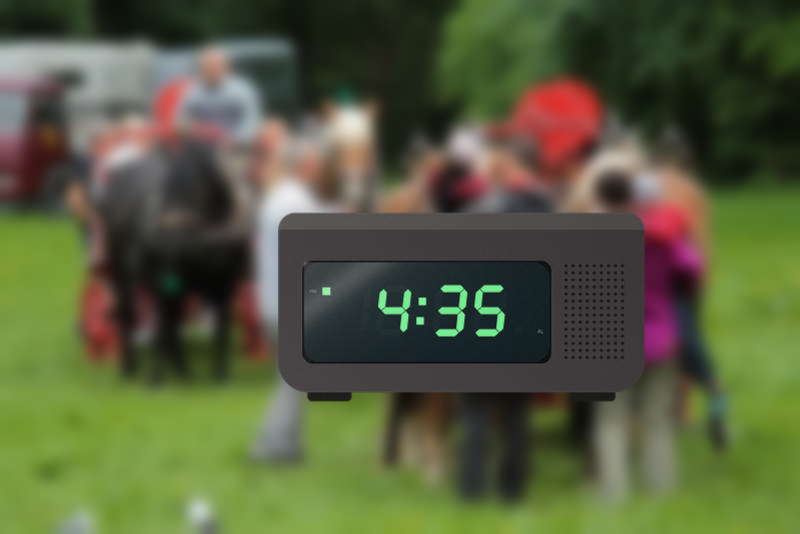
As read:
4.35
